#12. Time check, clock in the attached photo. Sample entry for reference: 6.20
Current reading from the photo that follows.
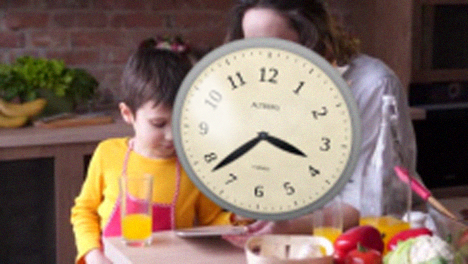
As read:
3.38
